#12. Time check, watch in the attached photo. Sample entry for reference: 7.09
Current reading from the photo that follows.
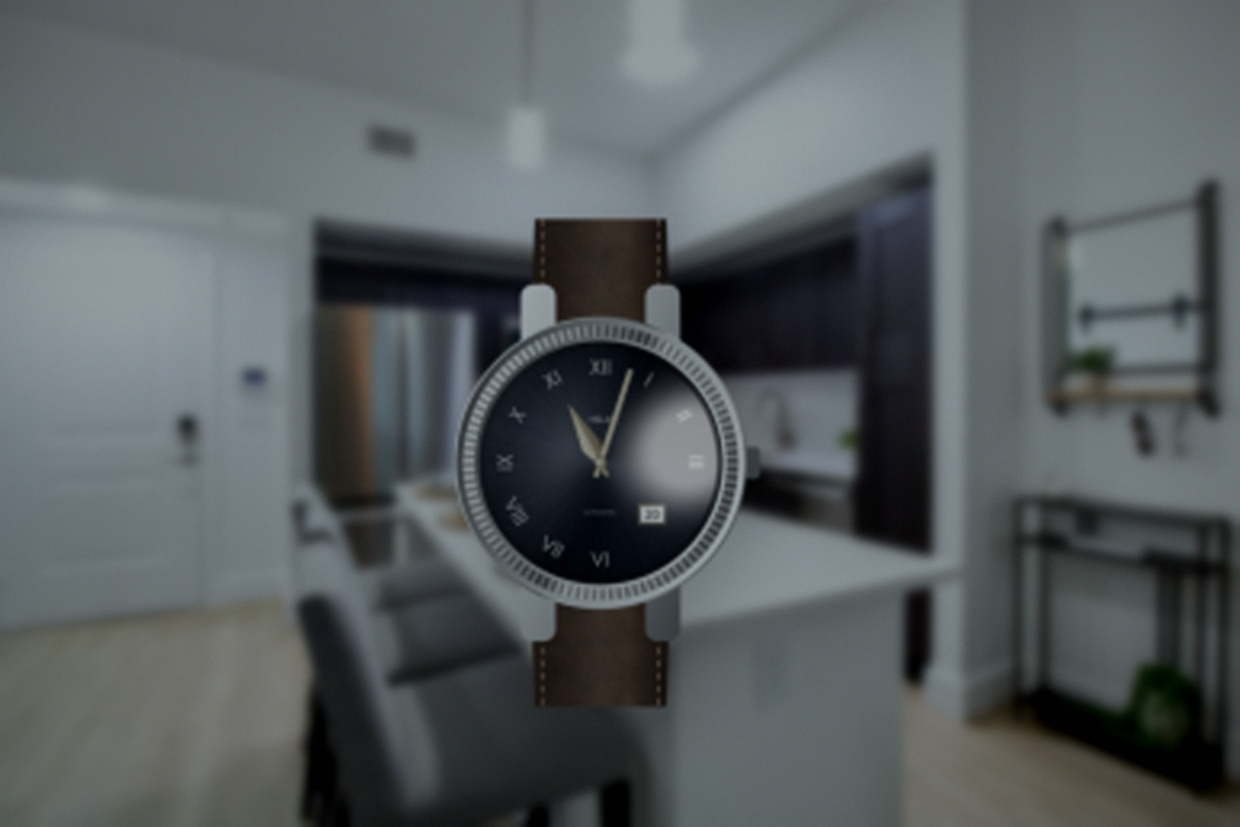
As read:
11.03
